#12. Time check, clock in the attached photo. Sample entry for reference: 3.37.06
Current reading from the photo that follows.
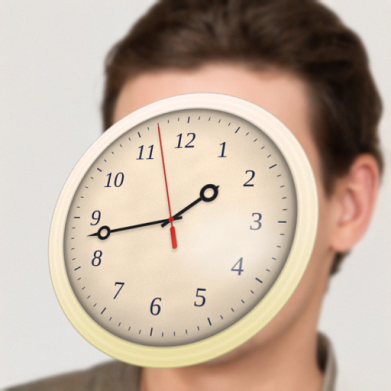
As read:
1.42.57
